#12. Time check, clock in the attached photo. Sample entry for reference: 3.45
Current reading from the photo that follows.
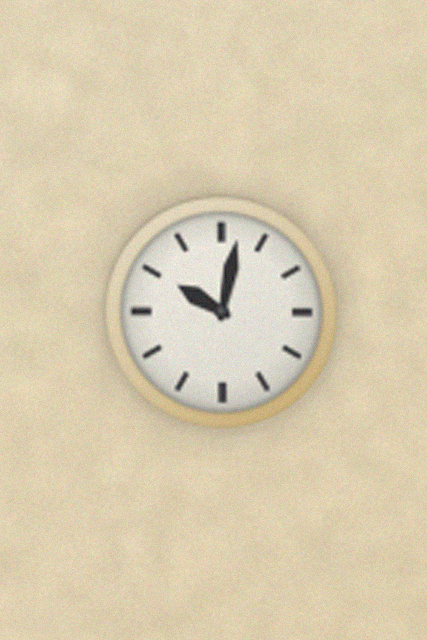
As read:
10.02
